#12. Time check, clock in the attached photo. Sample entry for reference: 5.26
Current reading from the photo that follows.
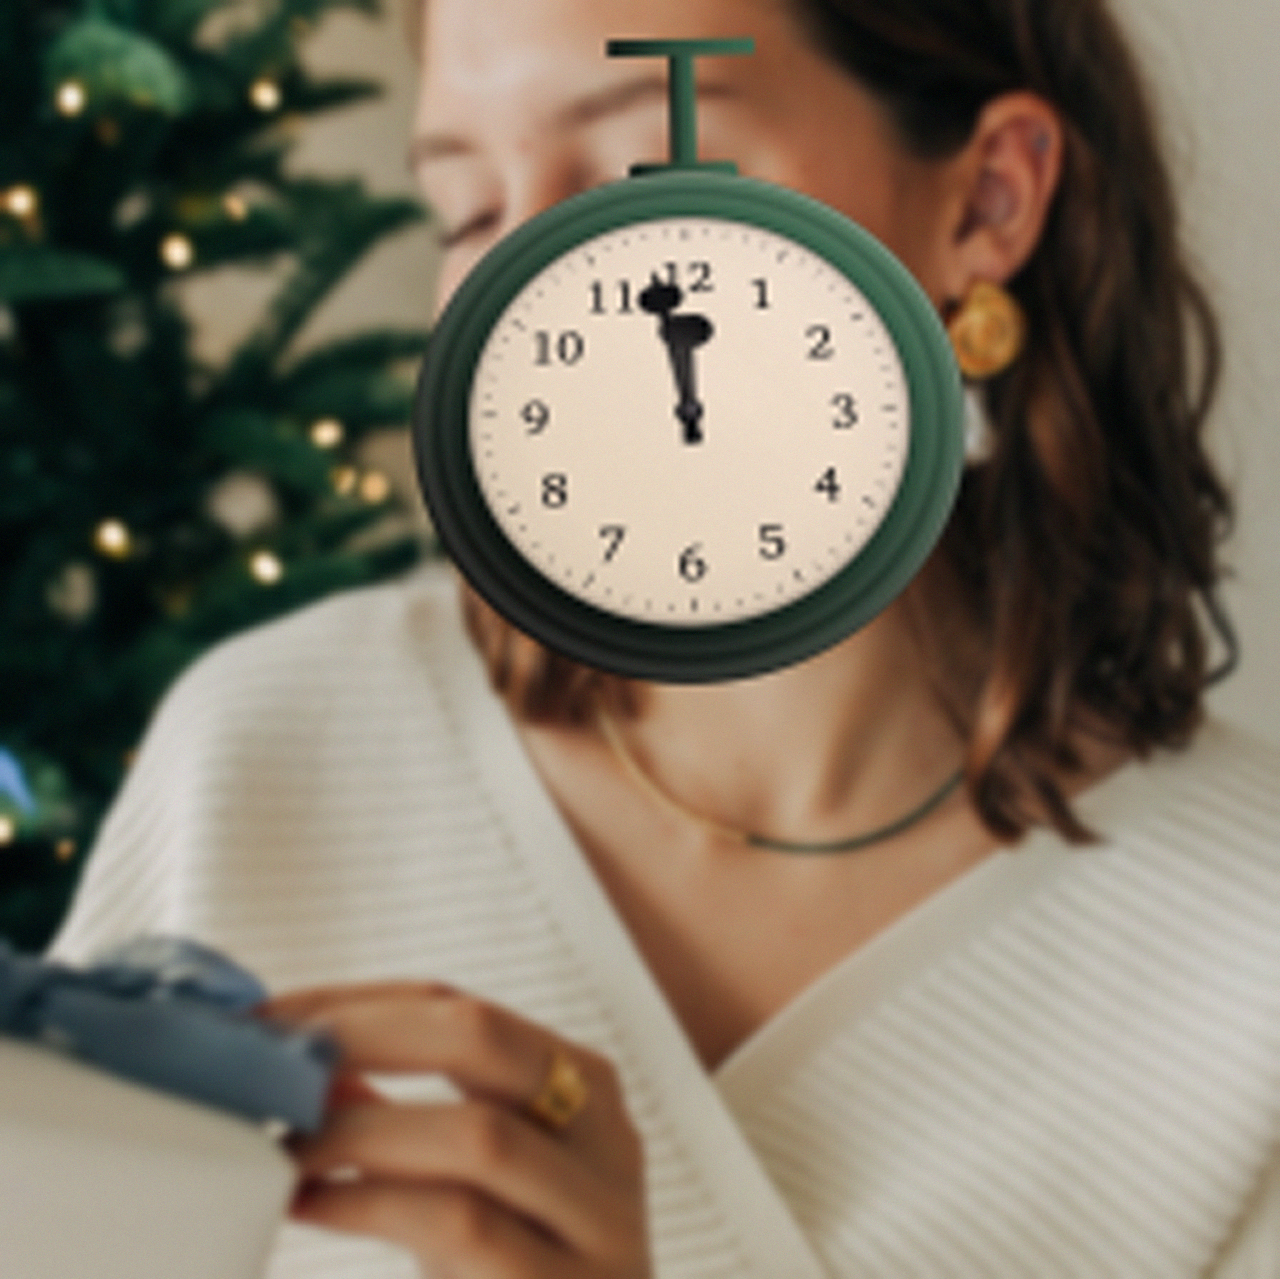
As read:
11.58
